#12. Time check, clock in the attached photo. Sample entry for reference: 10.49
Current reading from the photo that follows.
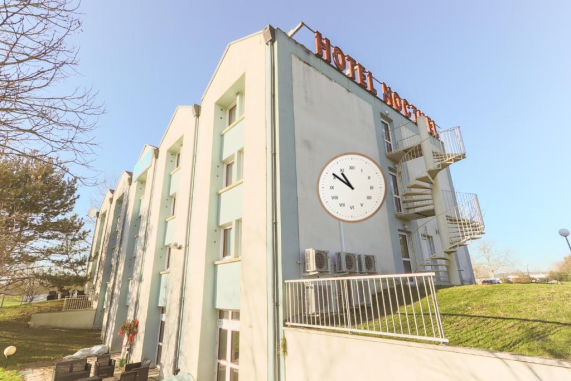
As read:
10.51
